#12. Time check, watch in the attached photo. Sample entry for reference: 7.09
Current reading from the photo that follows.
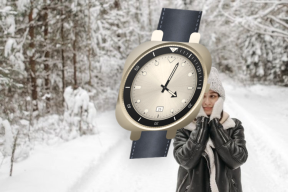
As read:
4.03
